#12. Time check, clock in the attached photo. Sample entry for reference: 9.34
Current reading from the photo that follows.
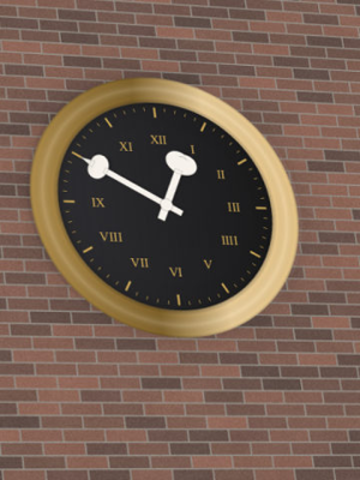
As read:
12.50
